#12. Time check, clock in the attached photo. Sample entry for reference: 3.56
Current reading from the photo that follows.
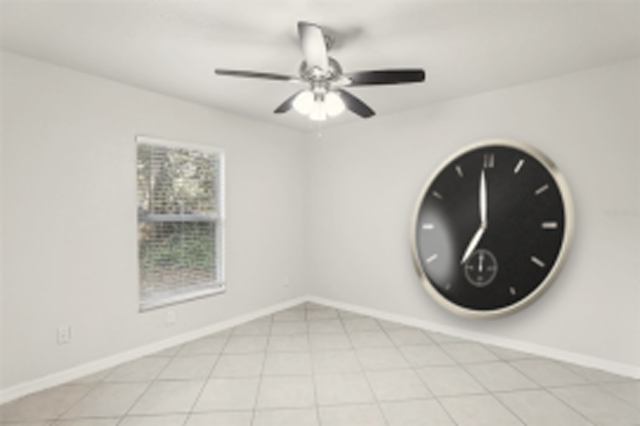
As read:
6.59
